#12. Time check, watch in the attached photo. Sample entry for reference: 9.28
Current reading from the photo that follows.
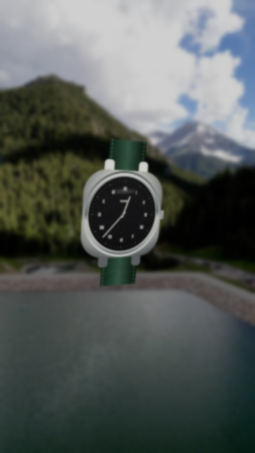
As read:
12.37
